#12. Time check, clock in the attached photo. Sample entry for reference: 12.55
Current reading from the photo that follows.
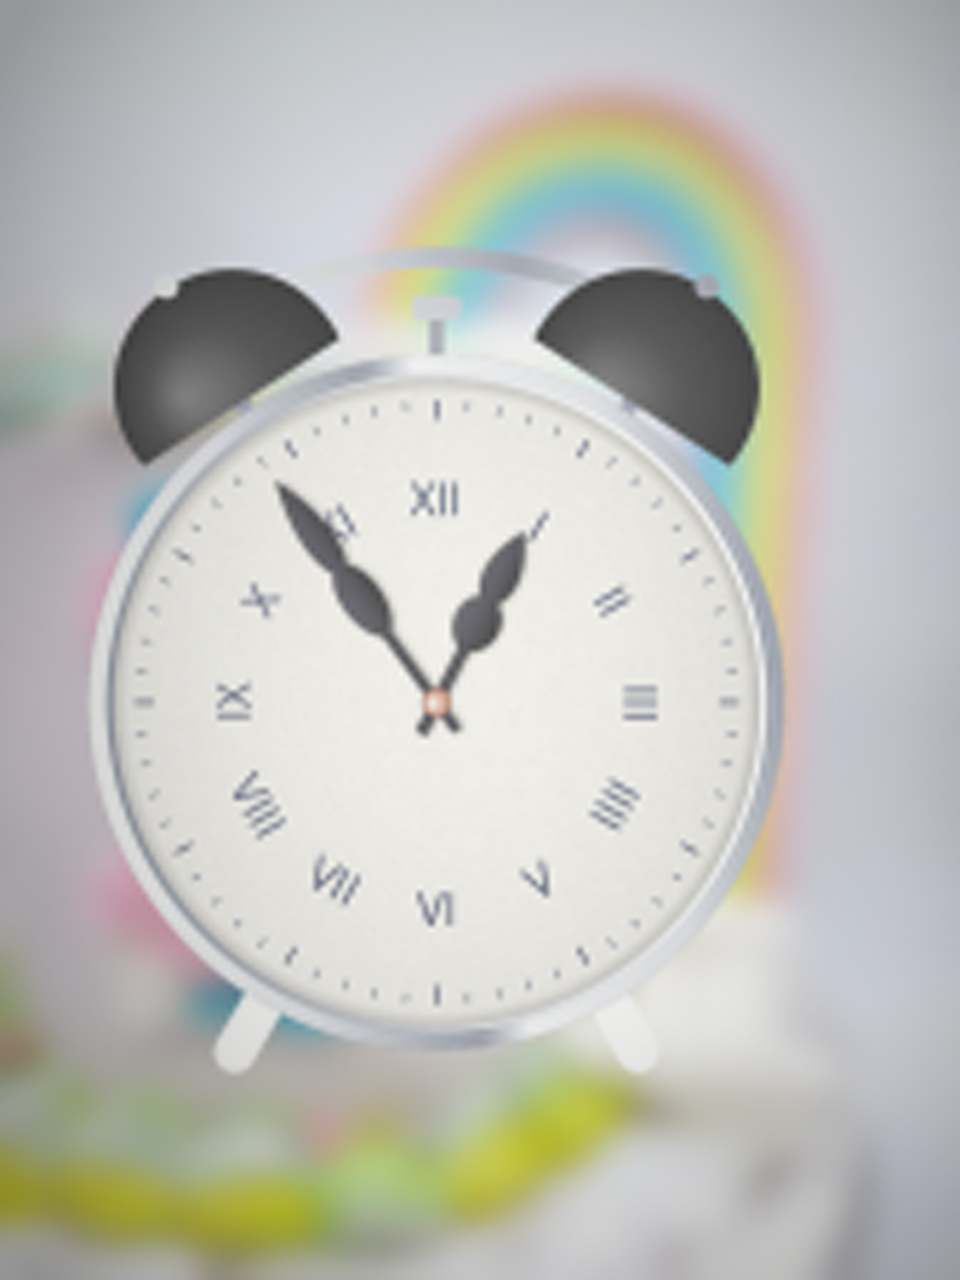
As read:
12.54
